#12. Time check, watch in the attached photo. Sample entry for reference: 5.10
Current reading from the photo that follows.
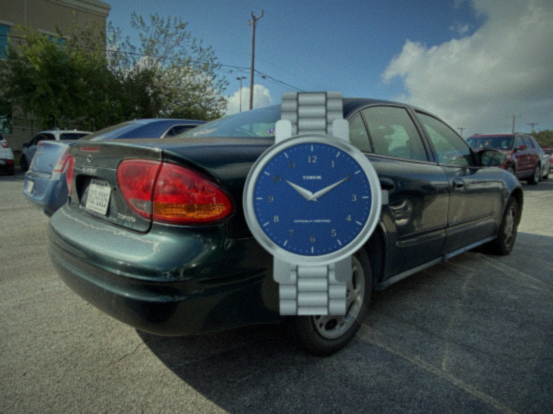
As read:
10.10
